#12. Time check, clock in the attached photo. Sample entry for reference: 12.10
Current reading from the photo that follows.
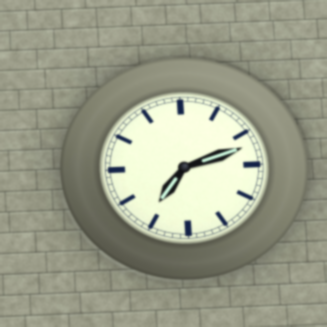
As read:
7.12
